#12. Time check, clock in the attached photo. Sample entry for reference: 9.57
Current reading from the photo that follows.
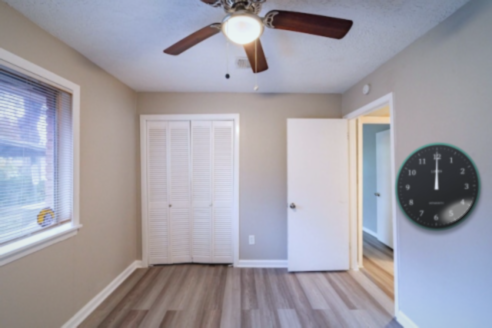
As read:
12.00
